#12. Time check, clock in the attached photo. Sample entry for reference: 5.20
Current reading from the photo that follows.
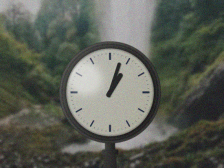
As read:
1.03
